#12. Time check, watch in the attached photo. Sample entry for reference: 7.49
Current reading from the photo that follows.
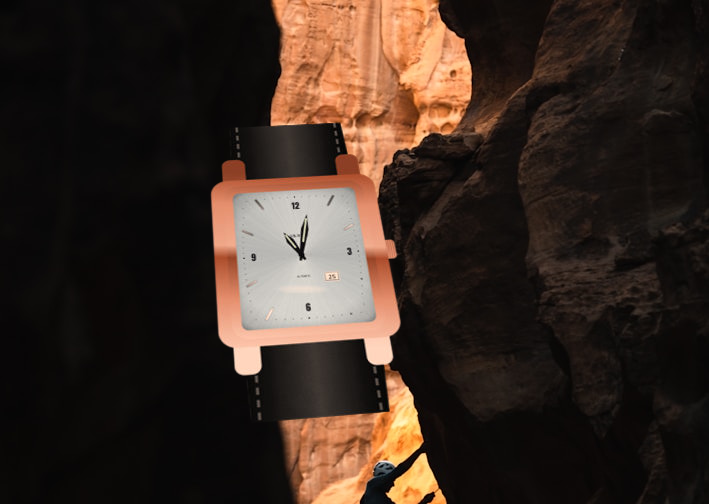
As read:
11.02
